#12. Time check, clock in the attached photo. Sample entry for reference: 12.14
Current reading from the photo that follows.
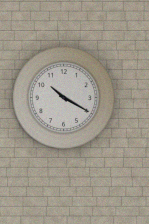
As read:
10.20
